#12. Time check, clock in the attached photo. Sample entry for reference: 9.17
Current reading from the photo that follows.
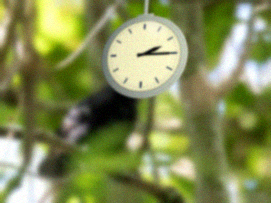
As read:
2.15
